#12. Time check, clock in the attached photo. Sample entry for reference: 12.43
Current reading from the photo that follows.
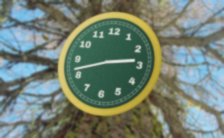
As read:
2.42
